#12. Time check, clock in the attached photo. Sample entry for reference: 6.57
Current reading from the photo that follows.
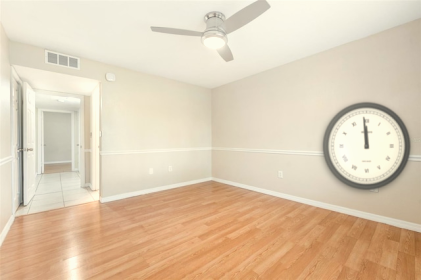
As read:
11.59
